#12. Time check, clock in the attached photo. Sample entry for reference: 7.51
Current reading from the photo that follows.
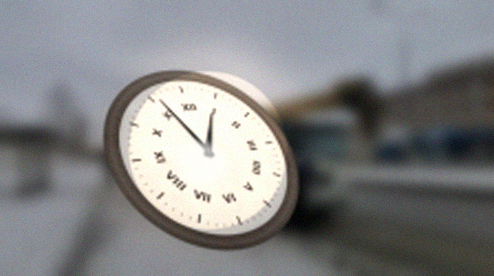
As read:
12.56
